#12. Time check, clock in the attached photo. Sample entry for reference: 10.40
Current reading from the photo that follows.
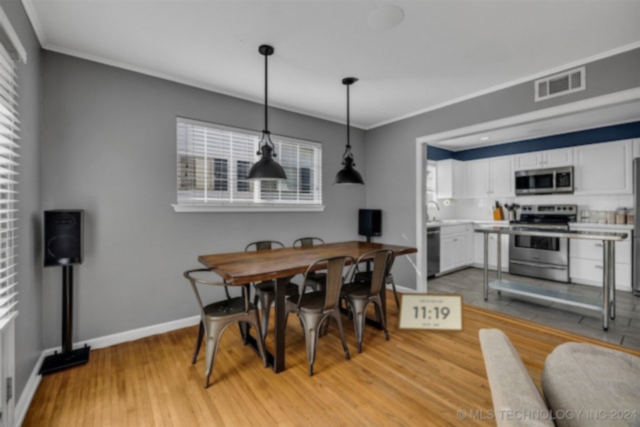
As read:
11.19
